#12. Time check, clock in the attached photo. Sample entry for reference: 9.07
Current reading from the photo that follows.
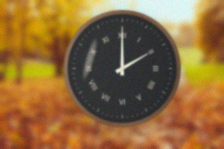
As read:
2.00
